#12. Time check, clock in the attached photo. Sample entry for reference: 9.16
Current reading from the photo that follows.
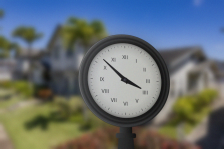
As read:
3.52
